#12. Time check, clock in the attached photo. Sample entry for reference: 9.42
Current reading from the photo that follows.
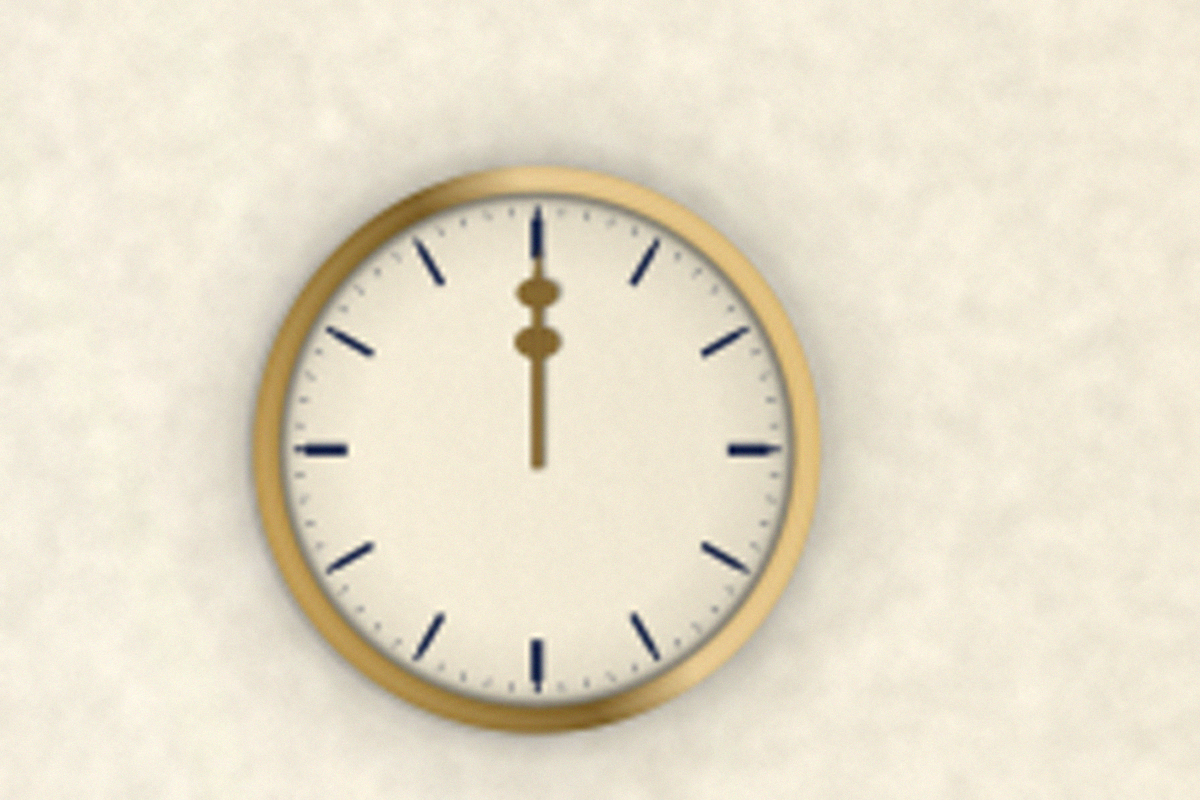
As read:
12.00
